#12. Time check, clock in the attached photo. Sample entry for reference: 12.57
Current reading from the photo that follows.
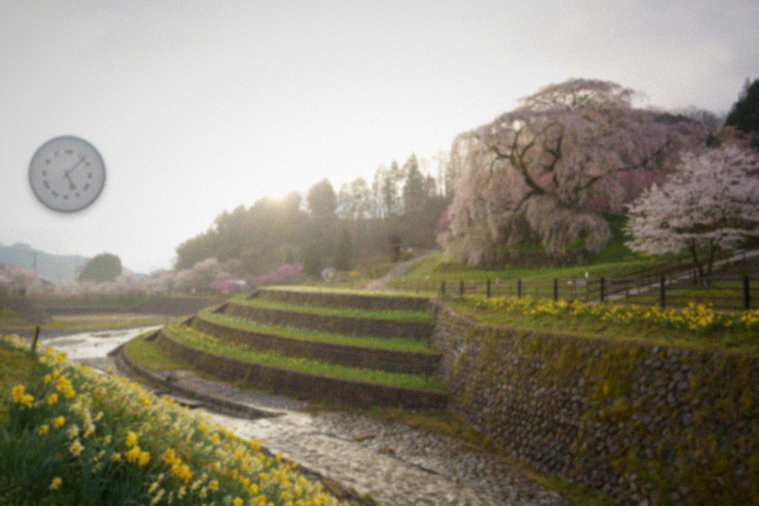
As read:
5.07
